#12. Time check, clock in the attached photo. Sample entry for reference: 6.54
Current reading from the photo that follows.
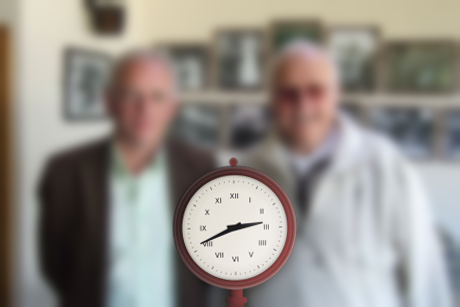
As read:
2.41
